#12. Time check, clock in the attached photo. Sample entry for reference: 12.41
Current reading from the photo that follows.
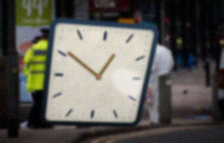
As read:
12.51
